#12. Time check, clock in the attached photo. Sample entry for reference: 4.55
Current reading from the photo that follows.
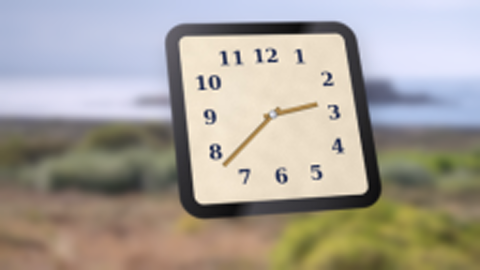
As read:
2.38
